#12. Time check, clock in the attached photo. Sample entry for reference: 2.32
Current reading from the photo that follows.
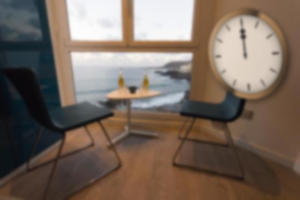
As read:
12.00
